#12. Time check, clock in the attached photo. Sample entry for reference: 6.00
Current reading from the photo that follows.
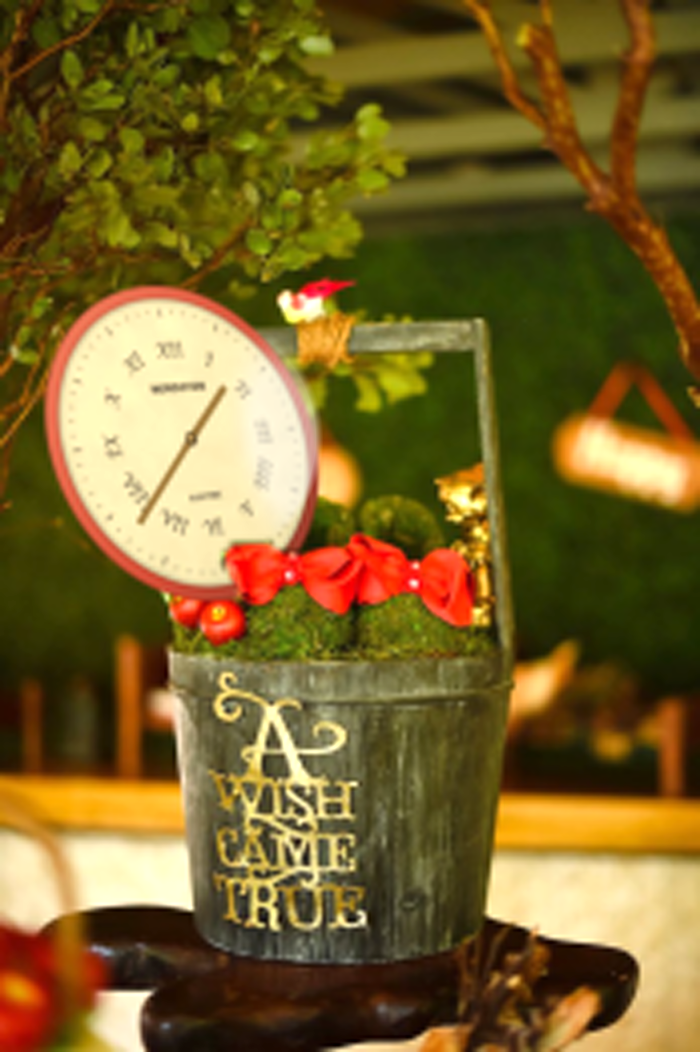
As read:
1.38
